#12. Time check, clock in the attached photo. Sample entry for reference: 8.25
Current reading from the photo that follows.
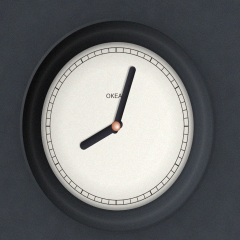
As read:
8.03
